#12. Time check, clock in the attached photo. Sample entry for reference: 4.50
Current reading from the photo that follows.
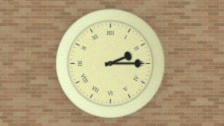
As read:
2.15
